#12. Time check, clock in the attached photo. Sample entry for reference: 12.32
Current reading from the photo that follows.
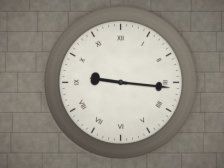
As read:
9.16
